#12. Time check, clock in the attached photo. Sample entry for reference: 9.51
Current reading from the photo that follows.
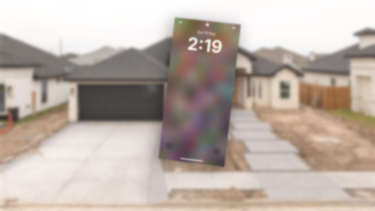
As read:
2.19
